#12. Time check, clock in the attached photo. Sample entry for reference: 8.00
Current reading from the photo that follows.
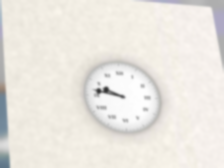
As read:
9.47
